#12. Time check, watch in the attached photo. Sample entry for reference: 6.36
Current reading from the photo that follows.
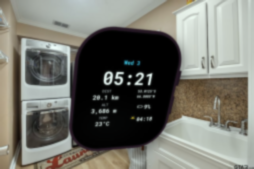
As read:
5.21
